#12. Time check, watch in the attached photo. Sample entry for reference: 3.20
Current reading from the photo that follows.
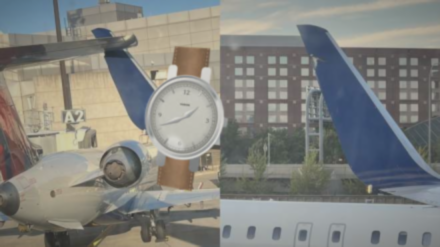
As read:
1.41
